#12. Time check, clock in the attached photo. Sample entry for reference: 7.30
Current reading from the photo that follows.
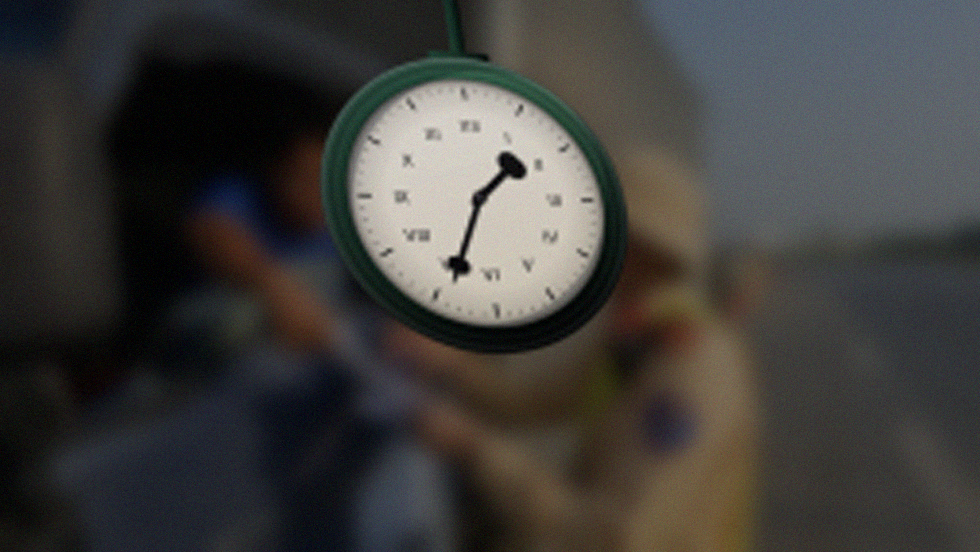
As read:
1.34
